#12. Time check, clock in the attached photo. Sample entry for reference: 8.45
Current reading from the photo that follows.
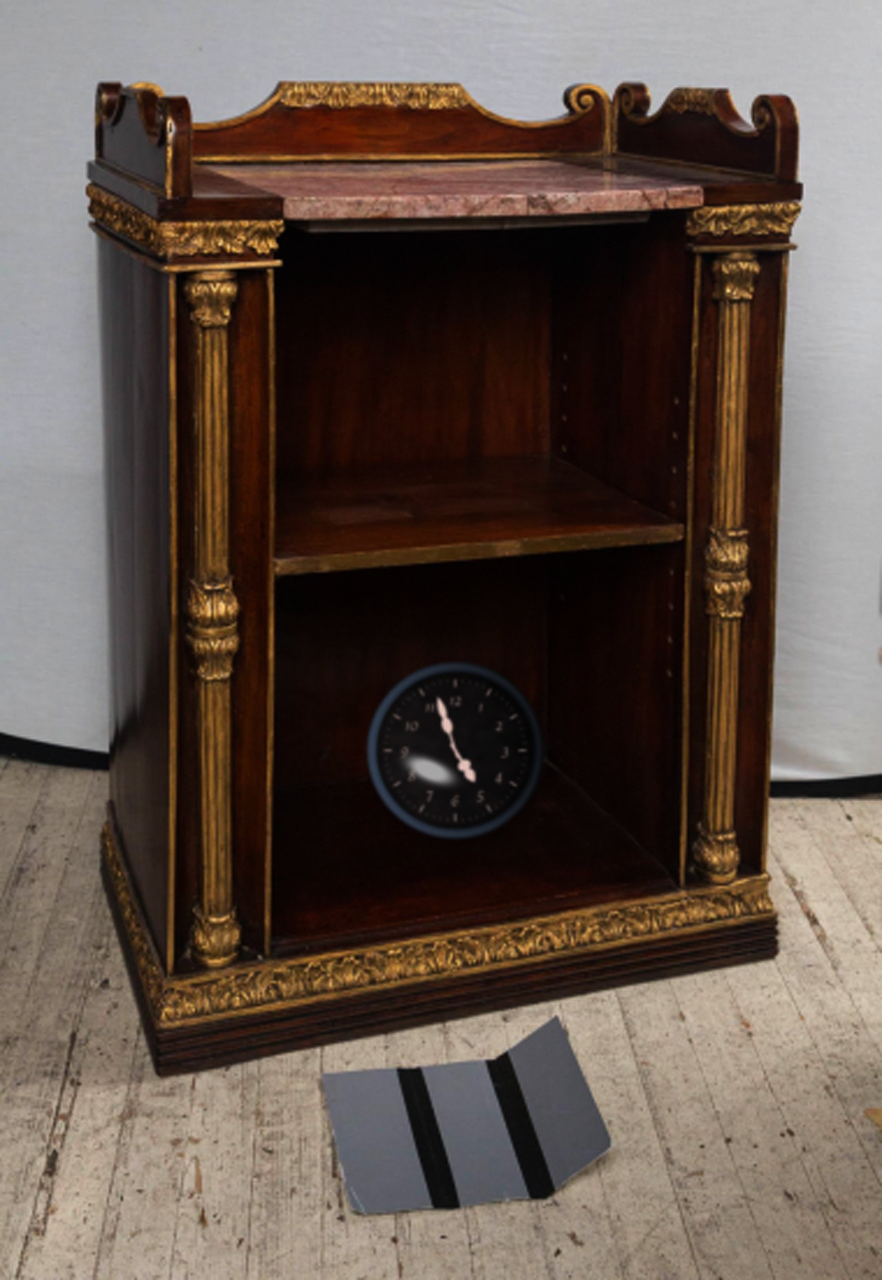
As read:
4.57
